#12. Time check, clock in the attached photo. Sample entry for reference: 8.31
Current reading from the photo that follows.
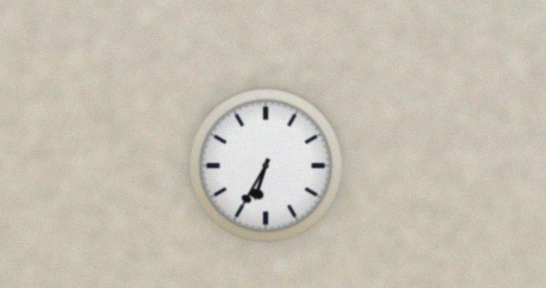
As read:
6.35
